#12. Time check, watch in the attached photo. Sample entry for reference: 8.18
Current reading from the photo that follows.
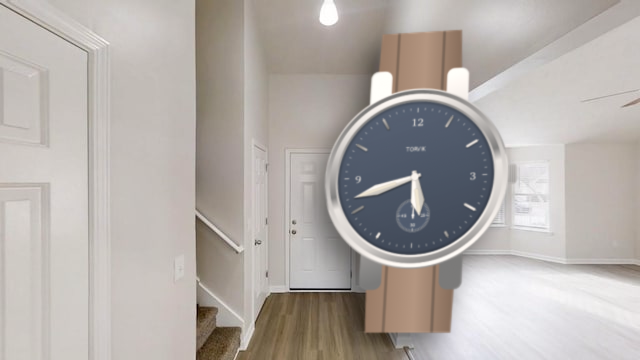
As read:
5.42
